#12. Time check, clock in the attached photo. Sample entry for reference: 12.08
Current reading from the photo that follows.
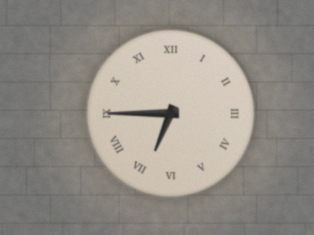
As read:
6.45
